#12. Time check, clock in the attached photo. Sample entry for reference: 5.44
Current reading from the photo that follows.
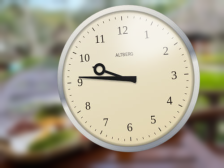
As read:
9.46
